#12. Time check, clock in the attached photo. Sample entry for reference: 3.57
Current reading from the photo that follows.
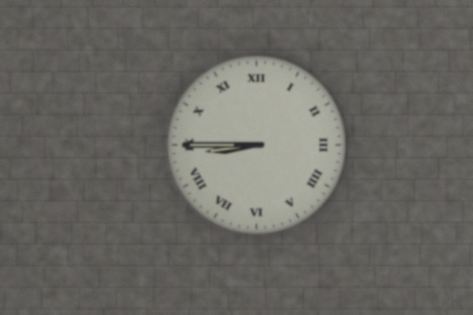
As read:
8.45
